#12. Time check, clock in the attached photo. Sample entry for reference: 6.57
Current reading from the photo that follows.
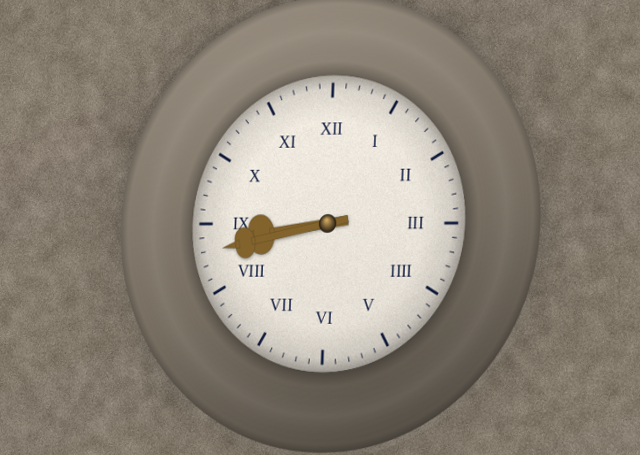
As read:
8.43
